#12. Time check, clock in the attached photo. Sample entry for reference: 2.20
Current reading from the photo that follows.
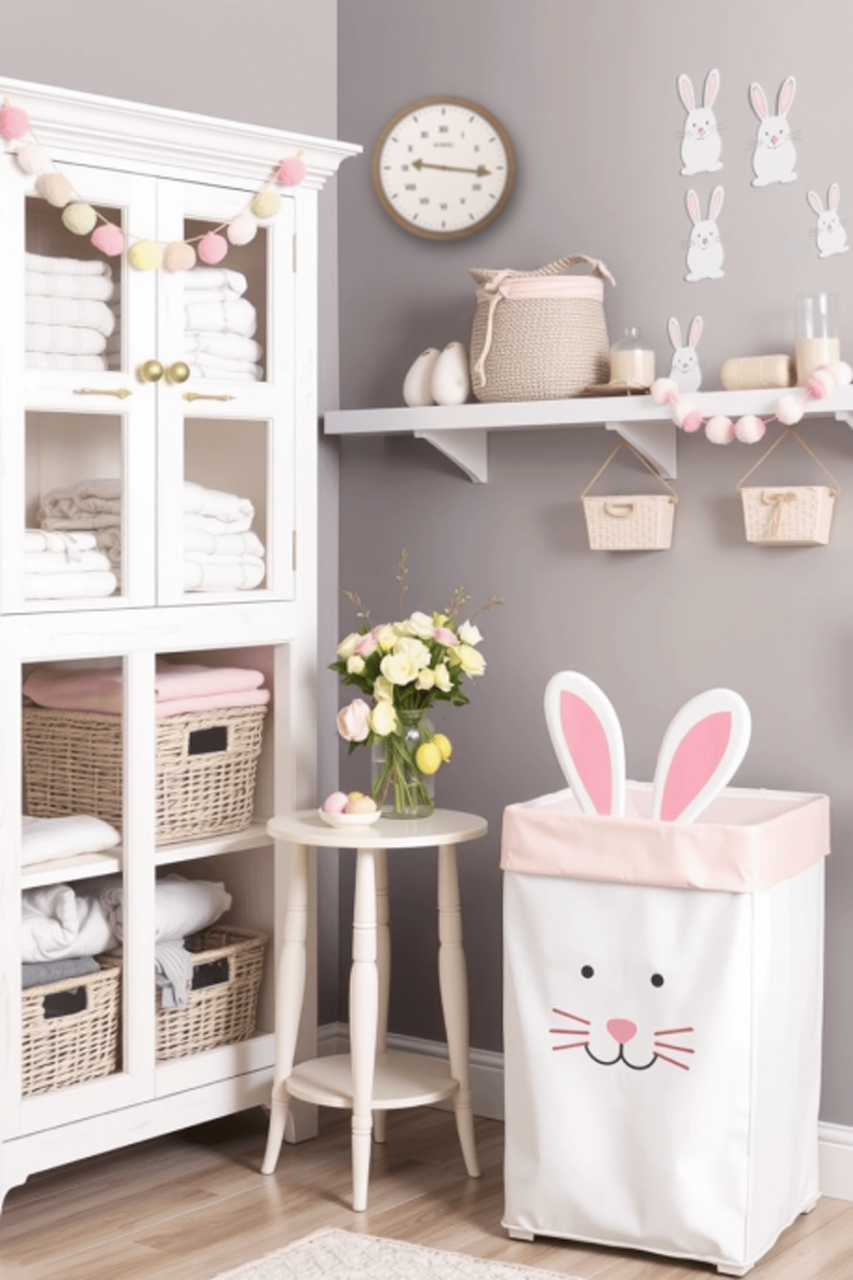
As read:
9.16
